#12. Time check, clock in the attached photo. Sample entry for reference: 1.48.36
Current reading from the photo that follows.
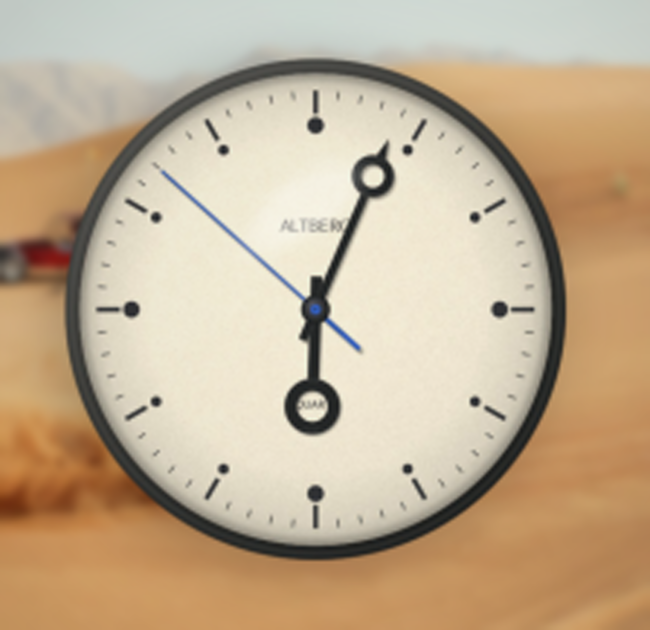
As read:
6.03.52
